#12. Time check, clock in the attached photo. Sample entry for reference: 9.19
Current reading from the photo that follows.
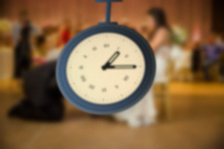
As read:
1.15
